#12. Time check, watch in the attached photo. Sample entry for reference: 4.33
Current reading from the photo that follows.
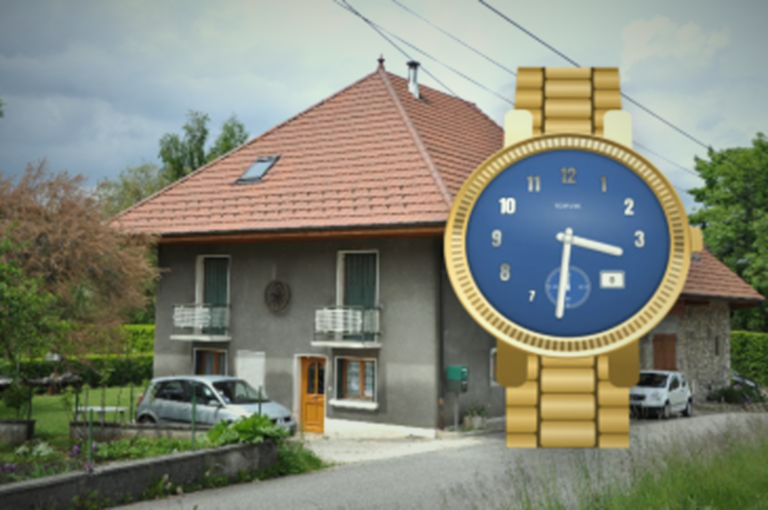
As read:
3.31
